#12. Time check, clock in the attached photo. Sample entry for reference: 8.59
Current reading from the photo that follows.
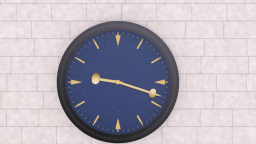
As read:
9.18
